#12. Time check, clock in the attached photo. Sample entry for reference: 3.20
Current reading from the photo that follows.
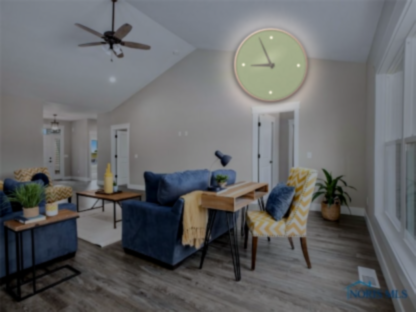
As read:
8.56
